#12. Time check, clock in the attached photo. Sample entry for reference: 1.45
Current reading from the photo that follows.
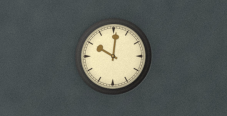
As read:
10.01
